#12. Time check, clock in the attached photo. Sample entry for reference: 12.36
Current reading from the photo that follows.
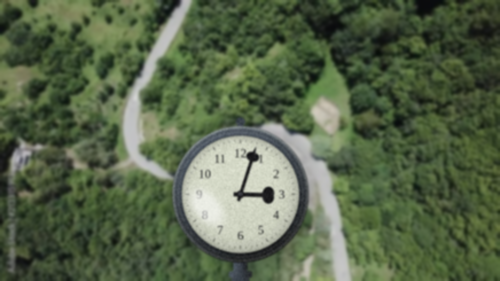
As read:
3.03
